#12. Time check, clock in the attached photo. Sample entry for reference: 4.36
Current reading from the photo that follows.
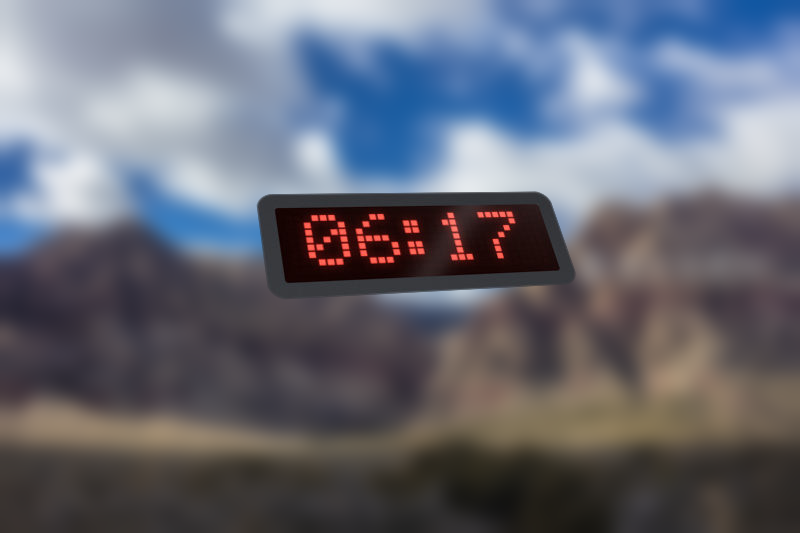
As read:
6.17
